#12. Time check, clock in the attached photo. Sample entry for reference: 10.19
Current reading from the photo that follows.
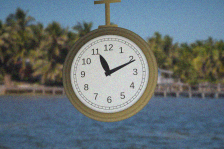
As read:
11.11
